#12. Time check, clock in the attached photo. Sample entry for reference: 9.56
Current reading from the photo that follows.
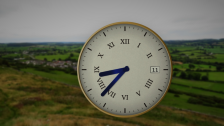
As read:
8.37
